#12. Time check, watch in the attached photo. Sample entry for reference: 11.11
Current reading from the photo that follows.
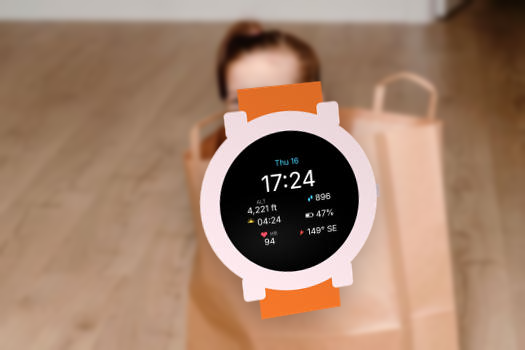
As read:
17.24
